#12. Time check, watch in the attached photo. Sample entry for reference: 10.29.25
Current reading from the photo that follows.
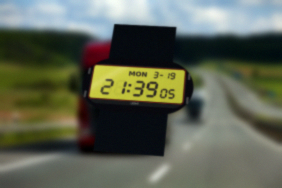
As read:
21.39.05
